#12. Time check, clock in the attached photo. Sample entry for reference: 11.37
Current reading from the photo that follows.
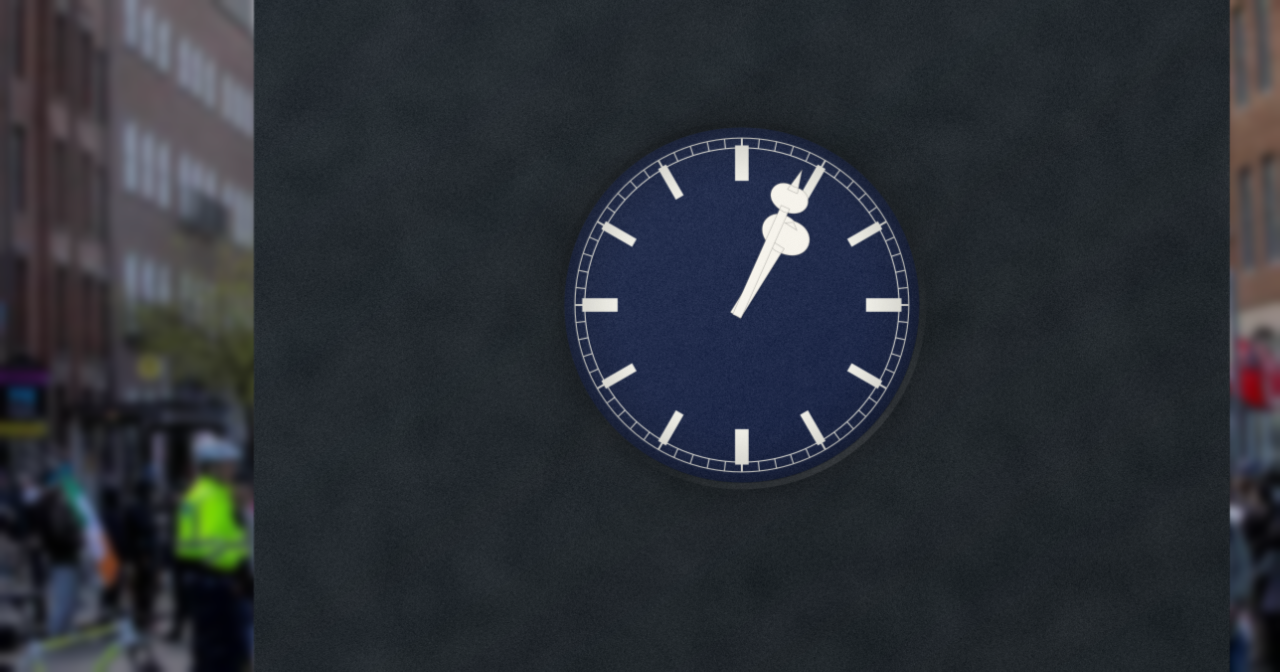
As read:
1.04
